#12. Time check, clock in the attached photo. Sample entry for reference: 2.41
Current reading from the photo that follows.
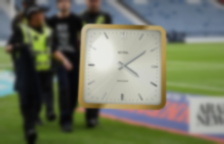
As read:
4.09
